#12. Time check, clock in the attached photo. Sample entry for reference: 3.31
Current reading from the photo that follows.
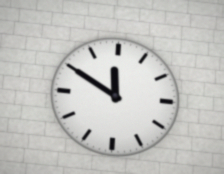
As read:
11.50
